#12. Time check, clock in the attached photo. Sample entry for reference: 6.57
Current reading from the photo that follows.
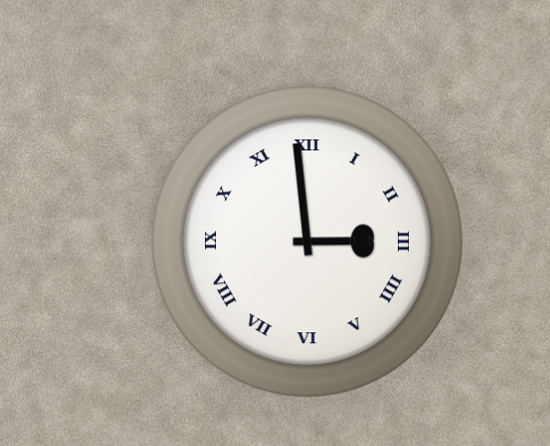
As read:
2.59
